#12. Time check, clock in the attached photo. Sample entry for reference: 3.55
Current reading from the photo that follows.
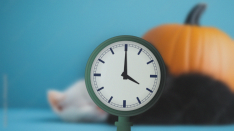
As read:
4.00
